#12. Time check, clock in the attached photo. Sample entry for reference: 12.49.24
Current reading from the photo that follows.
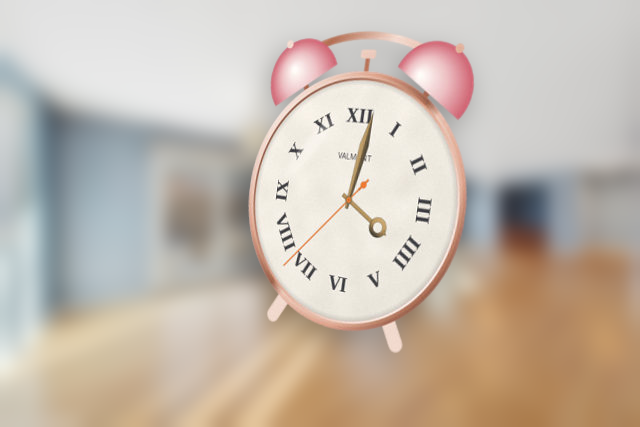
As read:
4.01.37
